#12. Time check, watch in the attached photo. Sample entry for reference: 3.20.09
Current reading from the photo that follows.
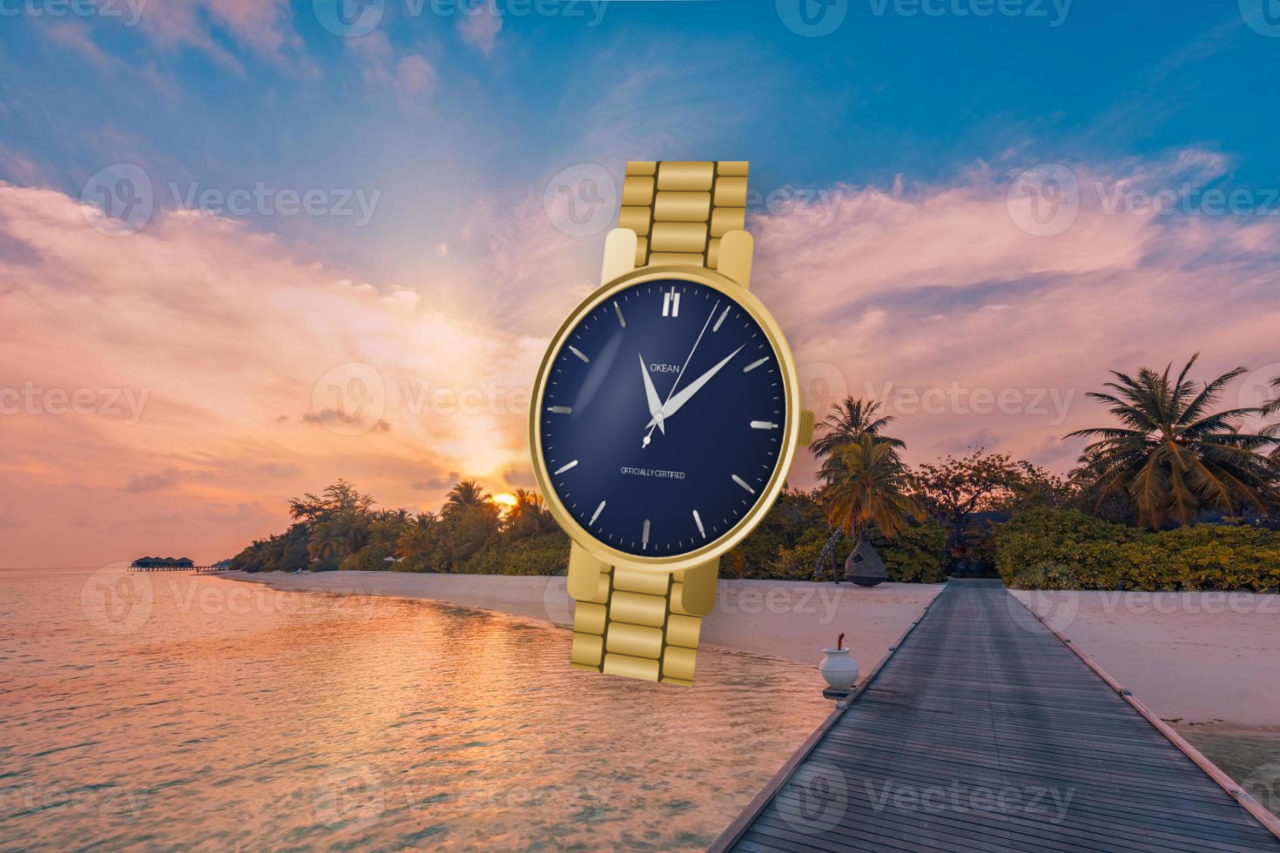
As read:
11.08.04
